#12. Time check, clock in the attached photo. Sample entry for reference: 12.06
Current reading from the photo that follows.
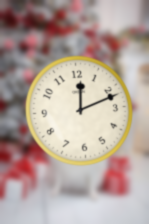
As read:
12.12
